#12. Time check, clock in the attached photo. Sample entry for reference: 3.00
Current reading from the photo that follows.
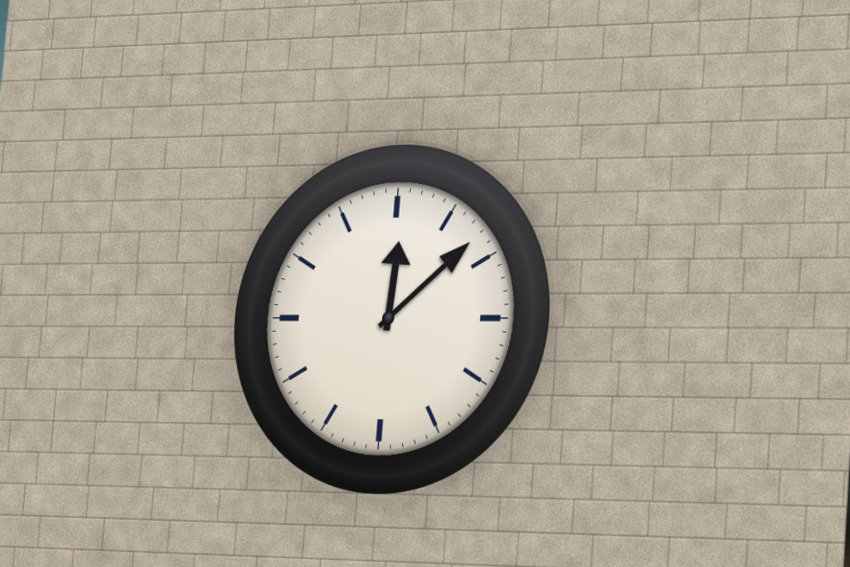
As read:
12.08
